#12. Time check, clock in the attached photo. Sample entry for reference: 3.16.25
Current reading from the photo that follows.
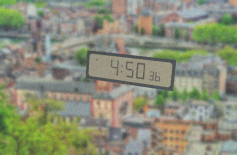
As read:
4.50.36
